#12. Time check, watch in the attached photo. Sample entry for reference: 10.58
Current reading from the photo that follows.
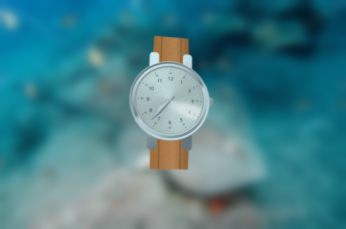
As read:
7.37
